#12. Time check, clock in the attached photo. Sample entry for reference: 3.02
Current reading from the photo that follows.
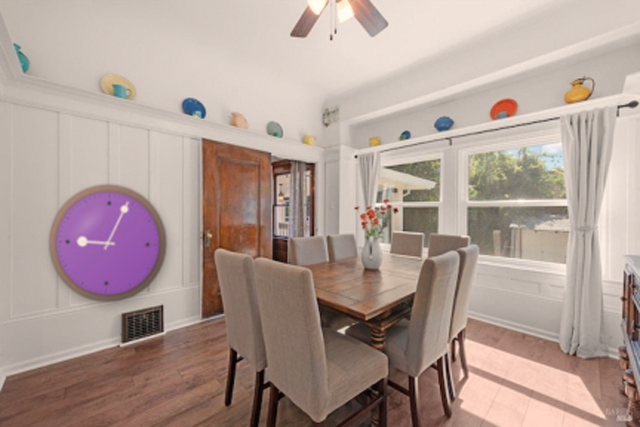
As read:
9.04
